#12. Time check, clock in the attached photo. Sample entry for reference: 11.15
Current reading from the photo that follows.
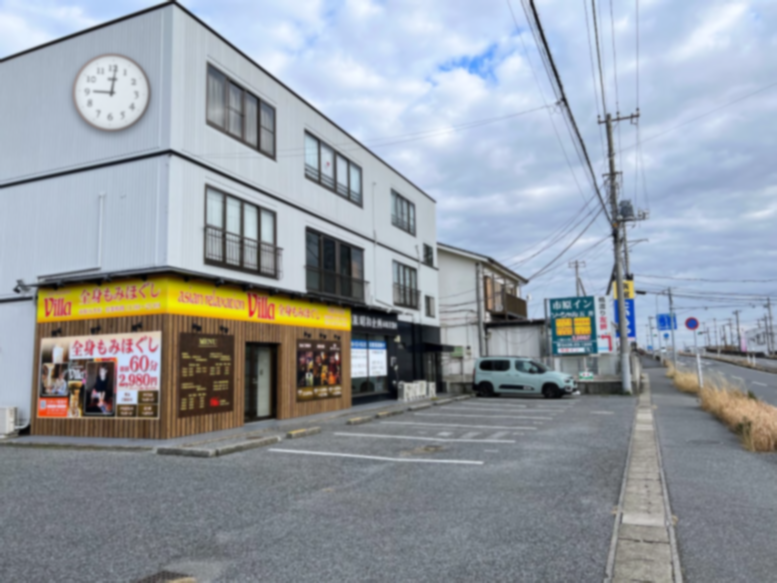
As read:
9.01
